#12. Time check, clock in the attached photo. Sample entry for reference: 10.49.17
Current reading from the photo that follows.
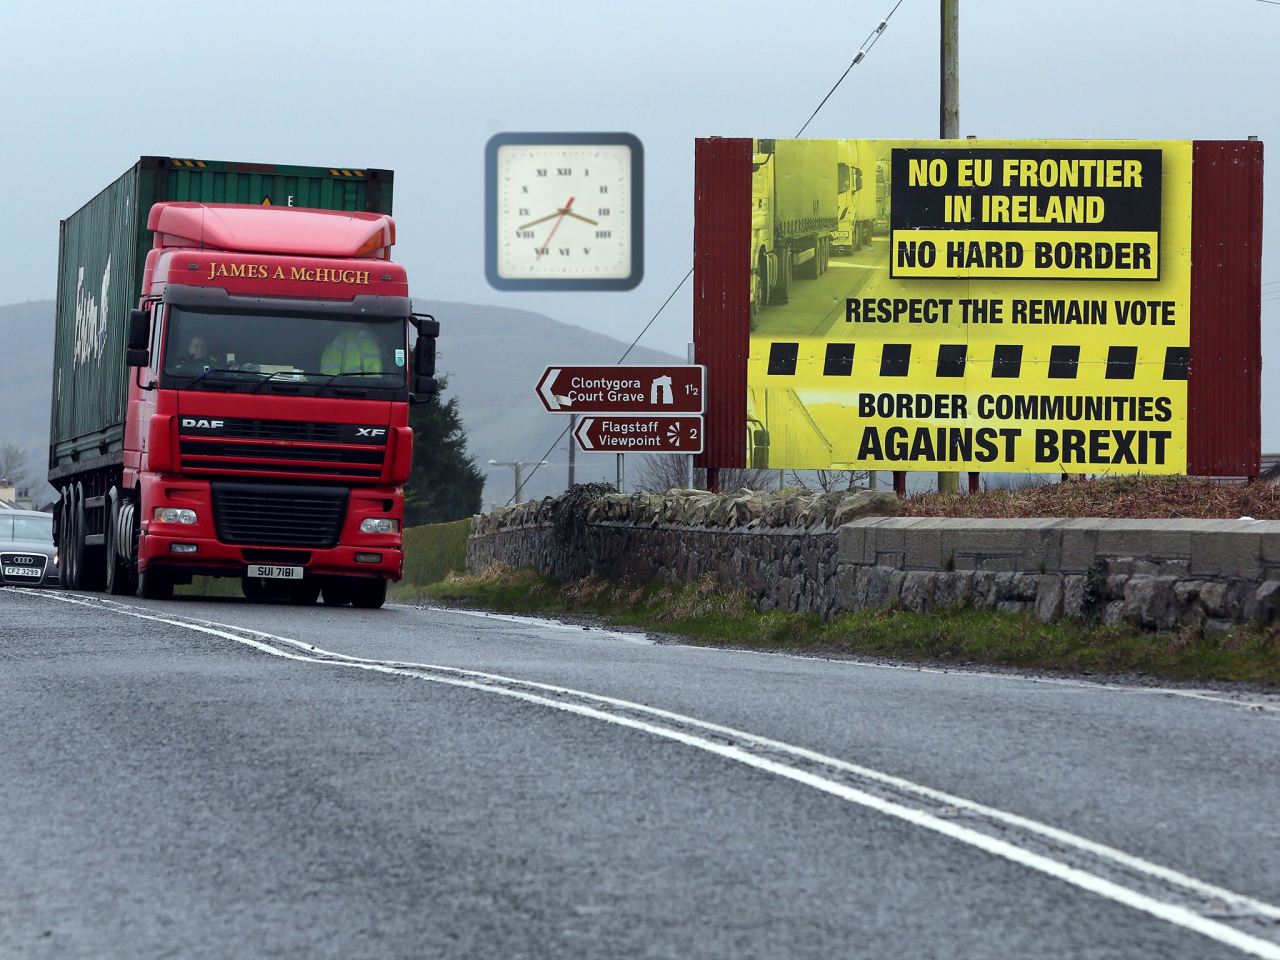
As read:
3.41.35
